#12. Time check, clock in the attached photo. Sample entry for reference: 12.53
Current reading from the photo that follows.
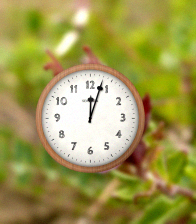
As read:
12.03
